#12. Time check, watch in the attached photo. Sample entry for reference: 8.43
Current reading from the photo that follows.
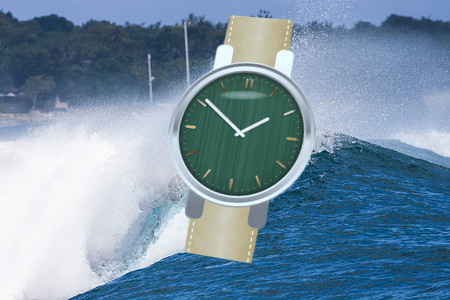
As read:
1.51
